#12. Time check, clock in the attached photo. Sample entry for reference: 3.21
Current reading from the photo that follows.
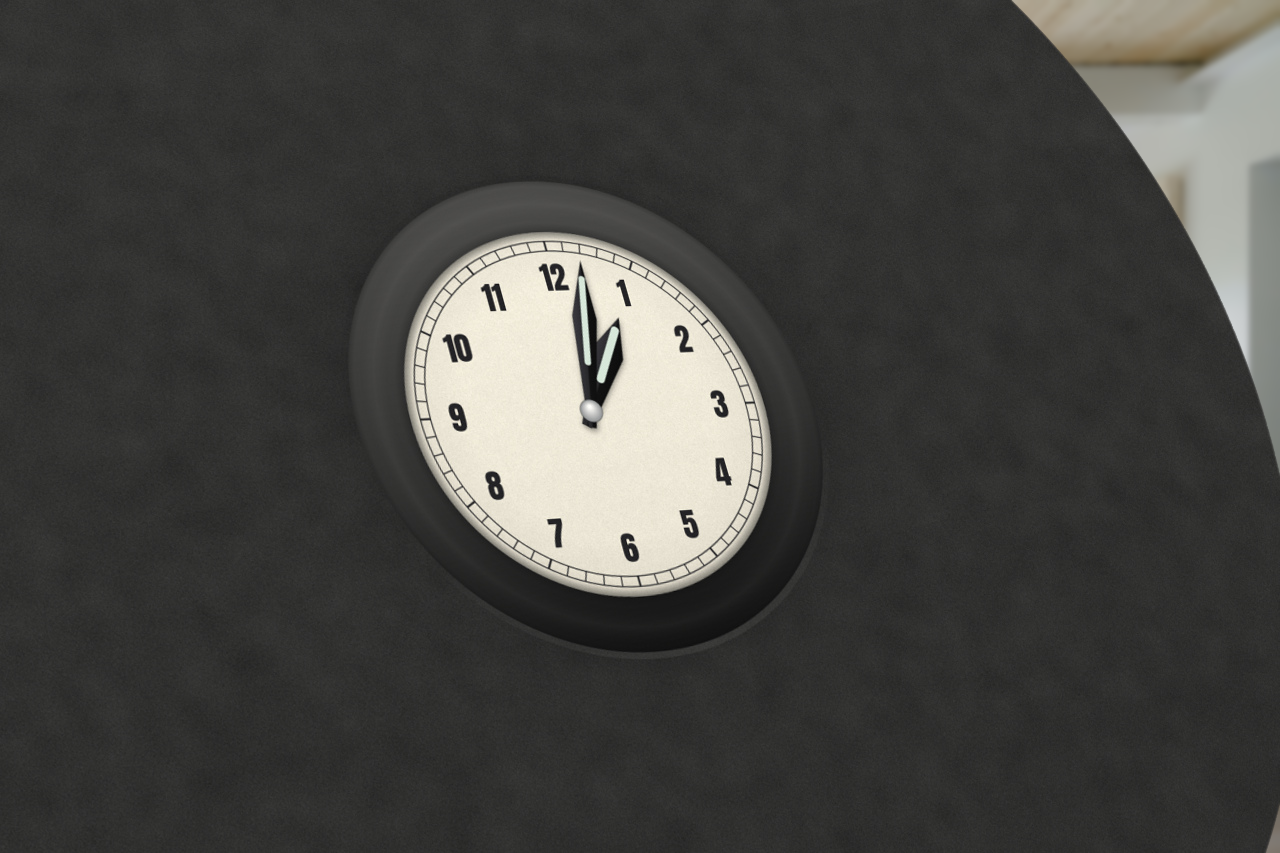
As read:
1.02
